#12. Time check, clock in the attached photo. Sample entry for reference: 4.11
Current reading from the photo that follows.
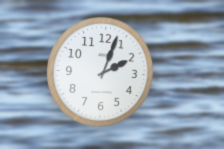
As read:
2.03
